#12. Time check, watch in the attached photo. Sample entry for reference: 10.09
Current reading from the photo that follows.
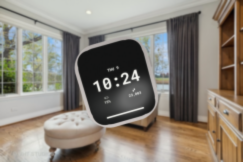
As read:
10.24
